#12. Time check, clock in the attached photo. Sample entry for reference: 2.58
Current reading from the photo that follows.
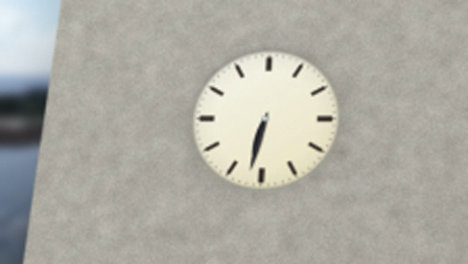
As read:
6.32
